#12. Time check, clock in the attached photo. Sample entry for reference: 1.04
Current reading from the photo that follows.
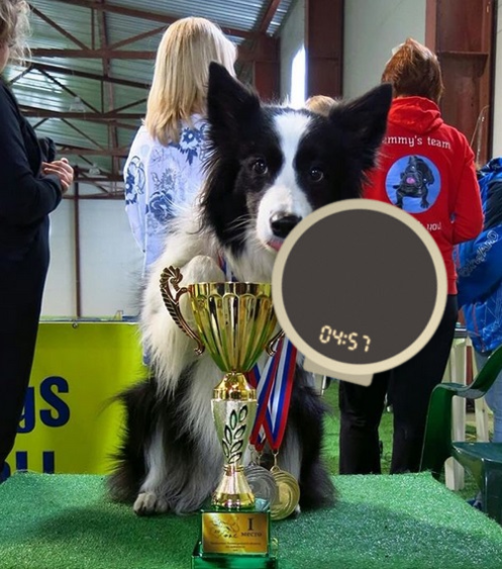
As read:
4.57
